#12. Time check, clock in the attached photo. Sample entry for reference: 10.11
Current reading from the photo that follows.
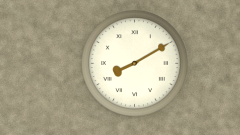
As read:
8.10
